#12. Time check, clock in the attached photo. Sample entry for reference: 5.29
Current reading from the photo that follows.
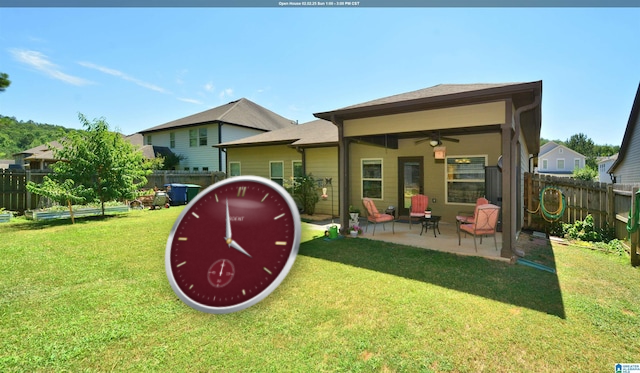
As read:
3.57
